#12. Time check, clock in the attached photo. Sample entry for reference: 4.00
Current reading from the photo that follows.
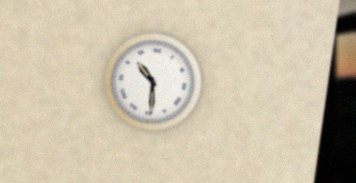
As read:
10.29
